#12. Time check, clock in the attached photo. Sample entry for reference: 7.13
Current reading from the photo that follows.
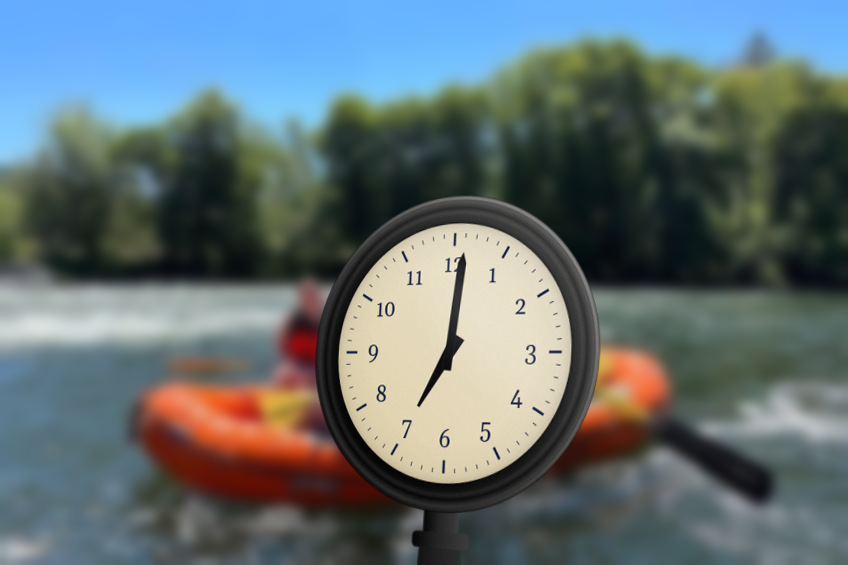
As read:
7.01
